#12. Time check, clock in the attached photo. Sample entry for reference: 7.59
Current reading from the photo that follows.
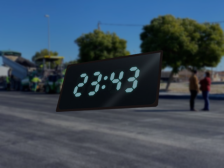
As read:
23.43
